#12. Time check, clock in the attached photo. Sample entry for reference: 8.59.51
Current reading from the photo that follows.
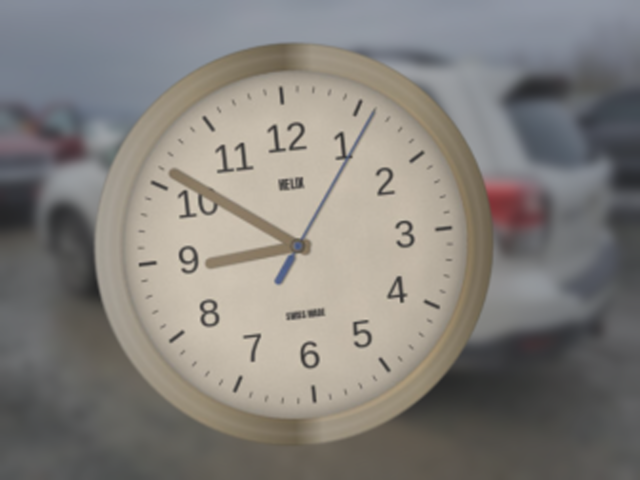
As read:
8.51.06
